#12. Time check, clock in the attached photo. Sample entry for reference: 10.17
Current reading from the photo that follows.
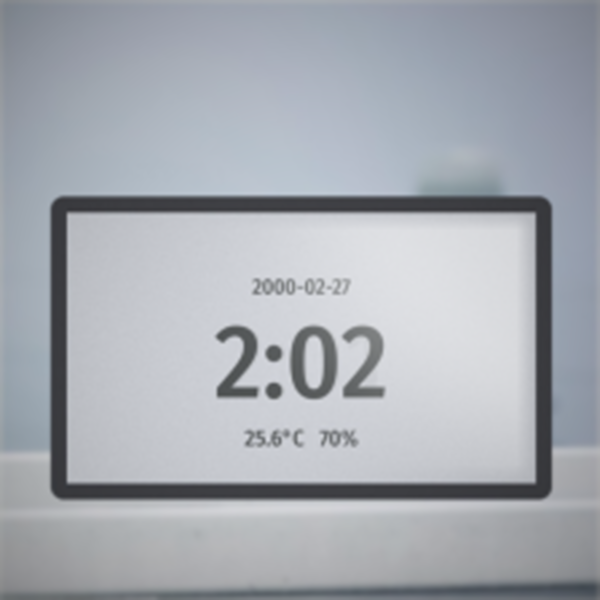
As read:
2.02
